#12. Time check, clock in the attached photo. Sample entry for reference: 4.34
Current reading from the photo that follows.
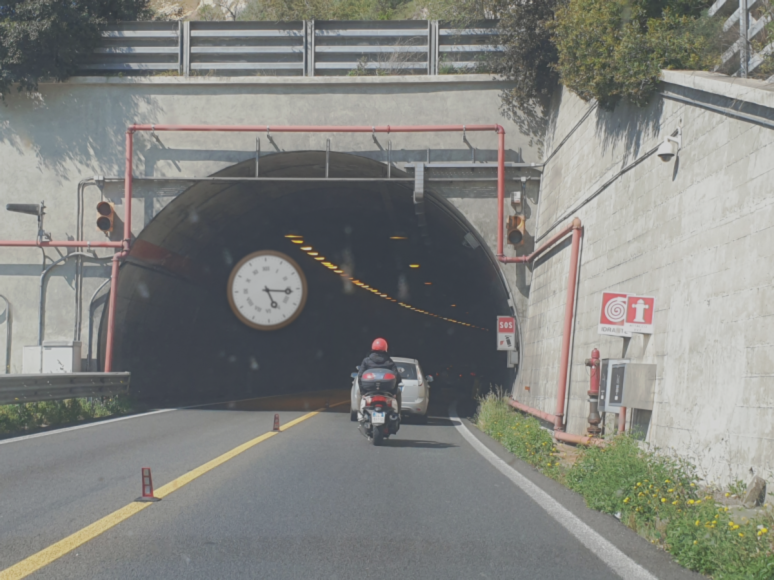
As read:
5.16
